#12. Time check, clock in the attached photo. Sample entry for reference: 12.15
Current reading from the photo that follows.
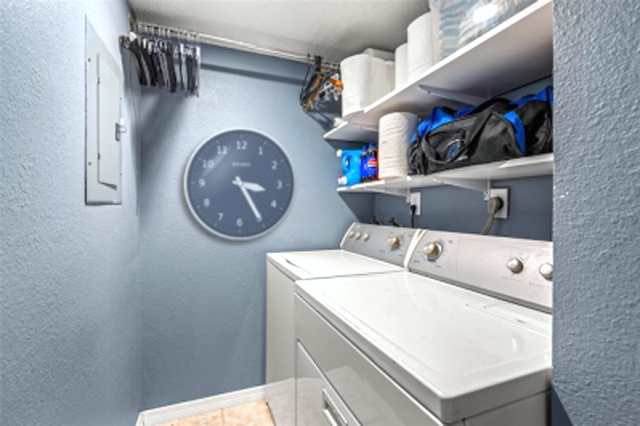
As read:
3.25
